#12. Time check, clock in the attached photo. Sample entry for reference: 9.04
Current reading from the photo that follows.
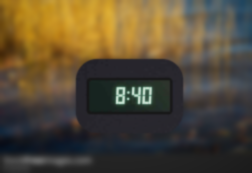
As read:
8.40
